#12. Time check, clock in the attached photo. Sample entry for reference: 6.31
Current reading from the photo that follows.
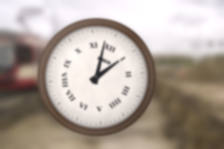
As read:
12.58
